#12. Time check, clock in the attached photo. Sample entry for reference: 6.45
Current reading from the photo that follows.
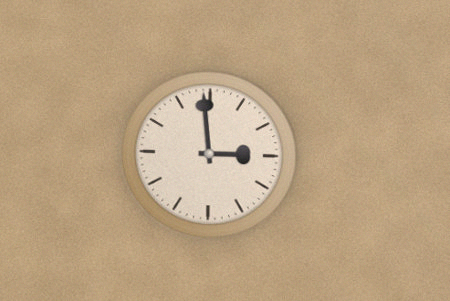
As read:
2.59
